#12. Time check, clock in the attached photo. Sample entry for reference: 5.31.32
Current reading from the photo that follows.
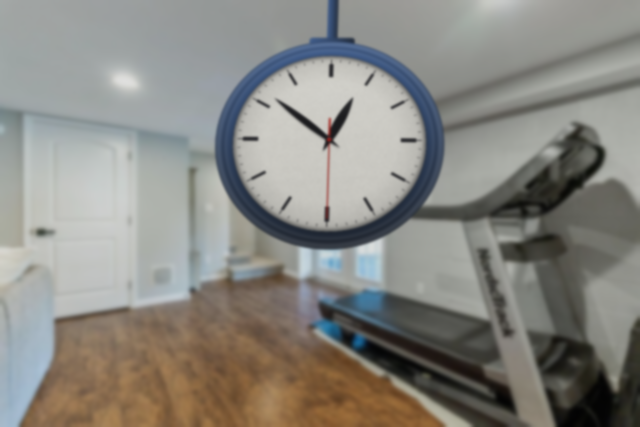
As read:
12.51.30
